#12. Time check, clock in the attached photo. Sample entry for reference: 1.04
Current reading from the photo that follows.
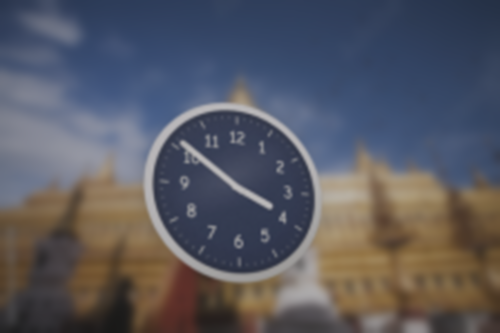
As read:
3.51
